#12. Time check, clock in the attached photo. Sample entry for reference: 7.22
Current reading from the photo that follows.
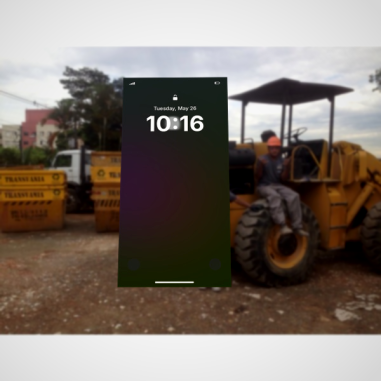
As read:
10.16
